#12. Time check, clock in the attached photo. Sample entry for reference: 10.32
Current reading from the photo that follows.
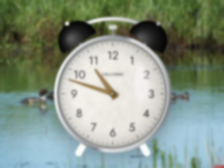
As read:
10.48
